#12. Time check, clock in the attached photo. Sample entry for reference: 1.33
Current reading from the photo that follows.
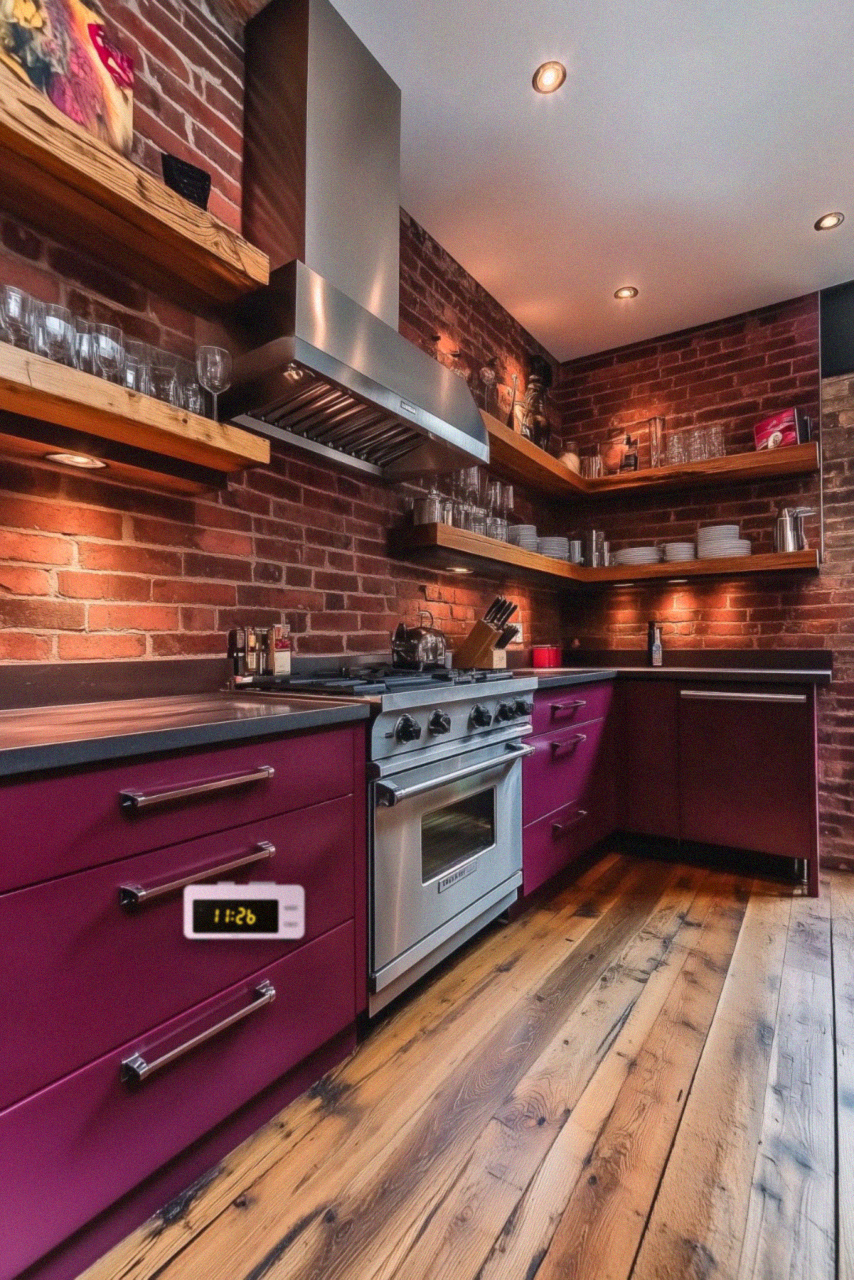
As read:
11.26
